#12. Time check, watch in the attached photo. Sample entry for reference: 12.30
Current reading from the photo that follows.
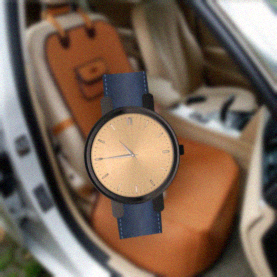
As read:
10.45
